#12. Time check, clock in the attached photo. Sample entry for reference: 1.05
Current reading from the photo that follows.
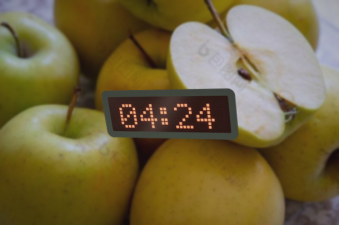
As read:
4.24
